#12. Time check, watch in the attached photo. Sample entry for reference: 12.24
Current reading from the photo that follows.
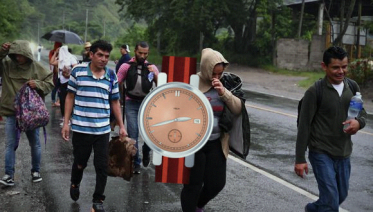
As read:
2.42
